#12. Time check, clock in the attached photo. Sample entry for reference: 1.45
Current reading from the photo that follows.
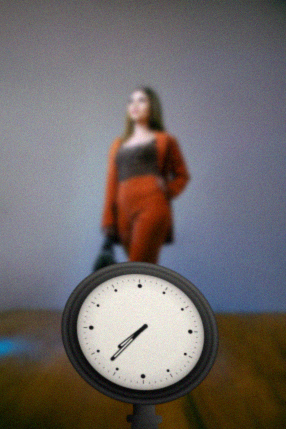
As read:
7.37
